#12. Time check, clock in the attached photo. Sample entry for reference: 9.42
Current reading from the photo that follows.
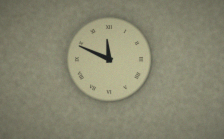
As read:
11.49
